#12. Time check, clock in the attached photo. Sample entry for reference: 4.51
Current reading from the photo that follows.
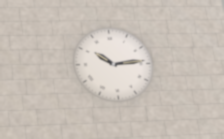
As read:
10.14
